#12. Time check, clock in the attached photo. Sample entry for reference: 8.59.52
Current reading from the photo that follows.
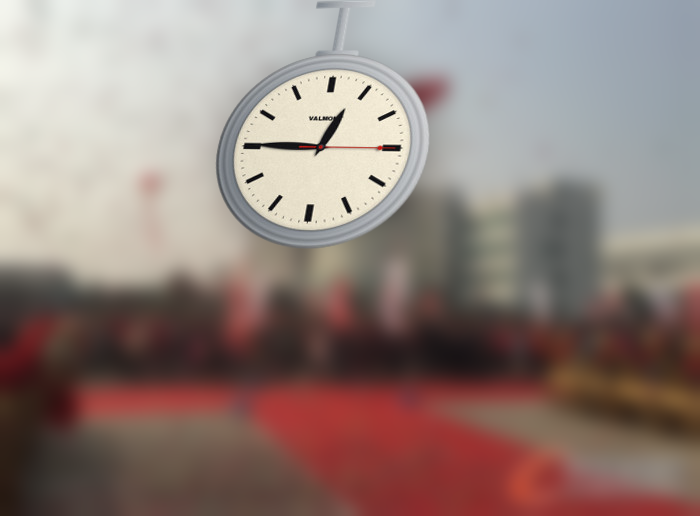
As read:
12.45.15
